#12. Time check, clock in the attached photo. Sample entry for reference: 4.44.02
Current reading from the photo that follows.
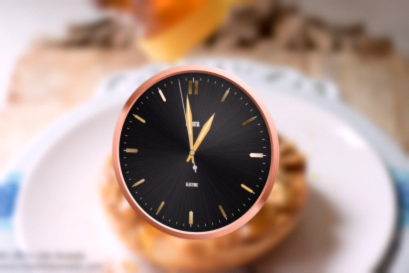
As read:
12.58.58
